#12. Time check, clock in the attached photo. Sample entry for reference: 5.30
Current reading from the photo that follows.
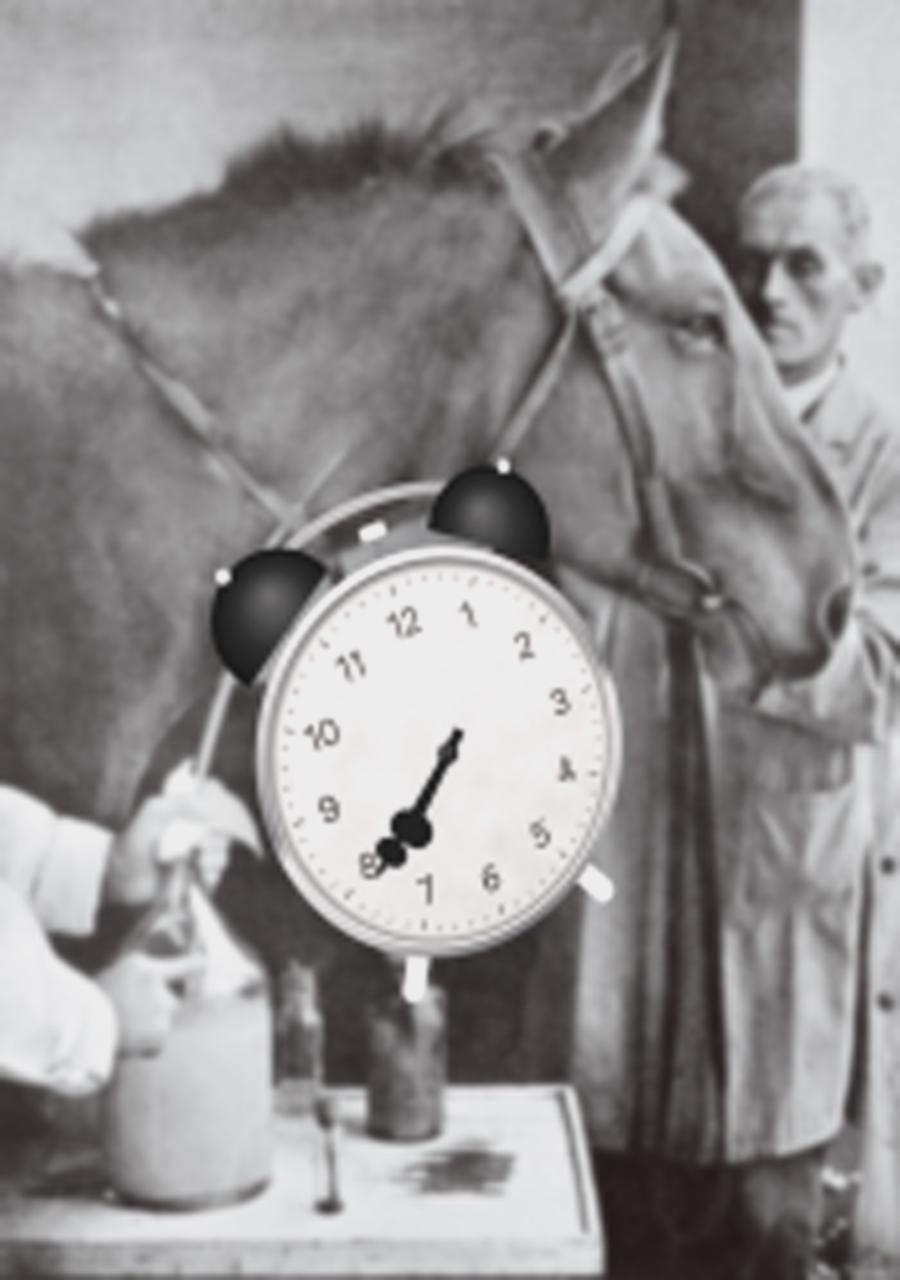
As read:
7.39
